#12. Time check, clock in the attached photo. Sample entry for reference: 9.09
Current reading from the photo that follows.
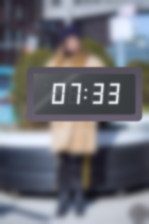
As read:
7.33
